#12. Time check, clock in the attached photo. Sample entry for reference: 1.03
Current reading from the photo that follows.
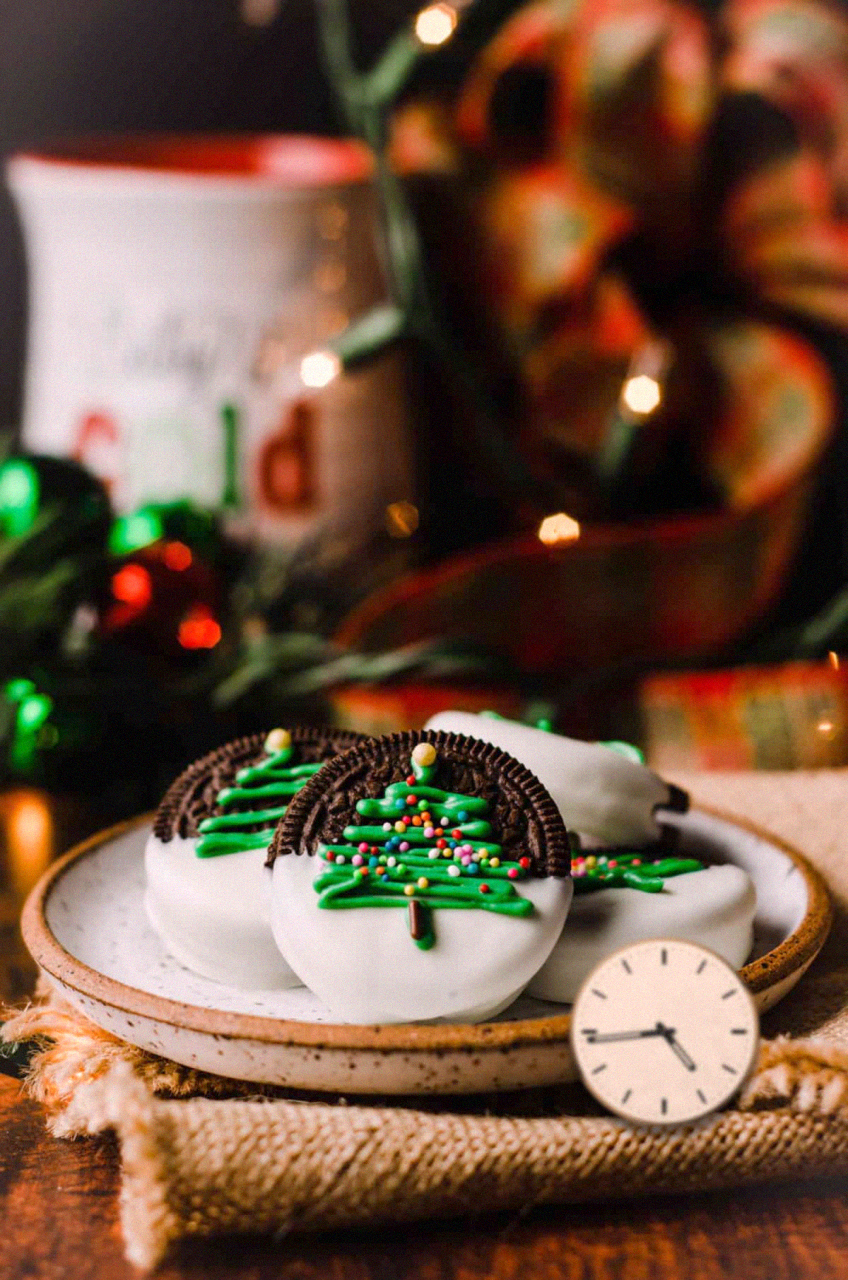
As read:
4.44
